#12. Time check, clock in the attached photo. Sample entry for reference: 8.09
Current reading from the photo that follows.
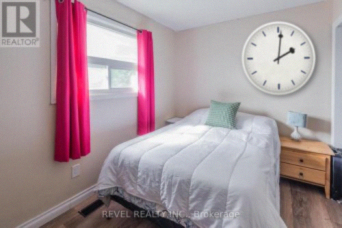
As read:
2.01
